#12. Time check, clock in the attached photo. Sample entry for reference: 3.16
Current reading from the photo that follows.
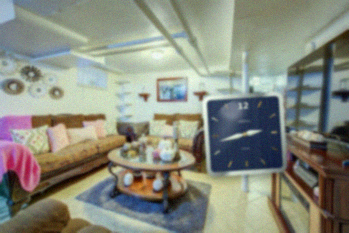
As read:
2.43
